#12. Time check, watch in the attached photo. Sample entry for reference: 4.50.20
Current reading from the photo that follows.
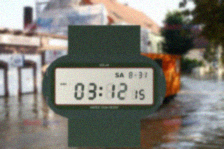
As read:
3.12.15
